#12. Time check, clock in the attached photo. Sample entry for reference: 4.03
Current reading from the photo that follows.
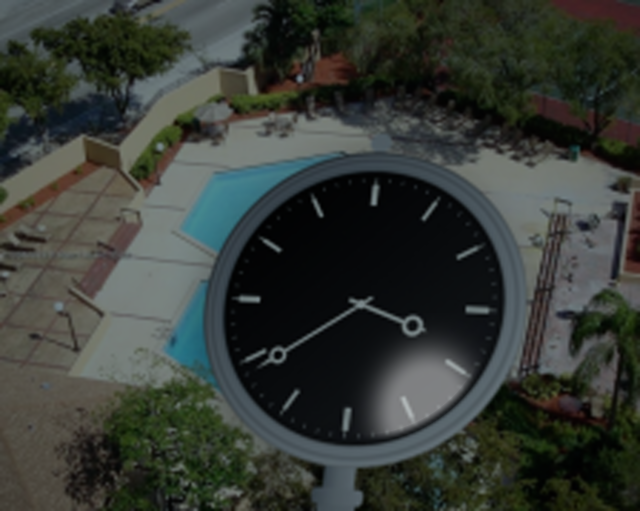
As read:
3.39
